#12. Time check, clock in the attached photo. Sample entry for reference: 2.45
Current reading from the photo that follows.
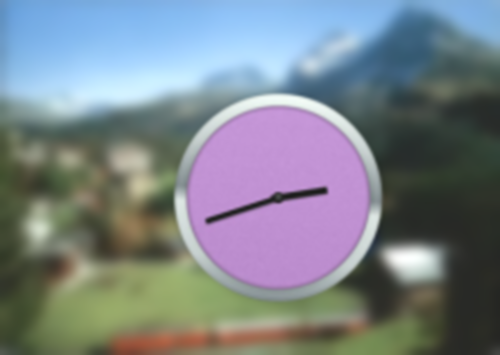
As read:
2.42
